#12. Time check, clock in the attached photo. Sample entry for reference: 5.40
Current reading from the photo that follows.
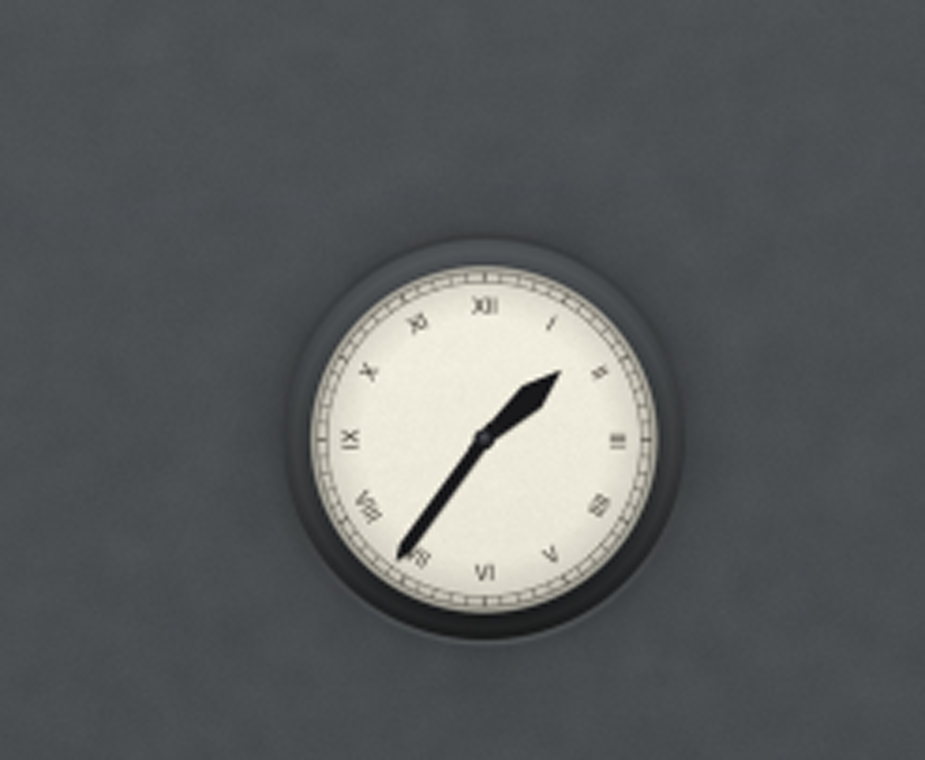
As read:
1.36
